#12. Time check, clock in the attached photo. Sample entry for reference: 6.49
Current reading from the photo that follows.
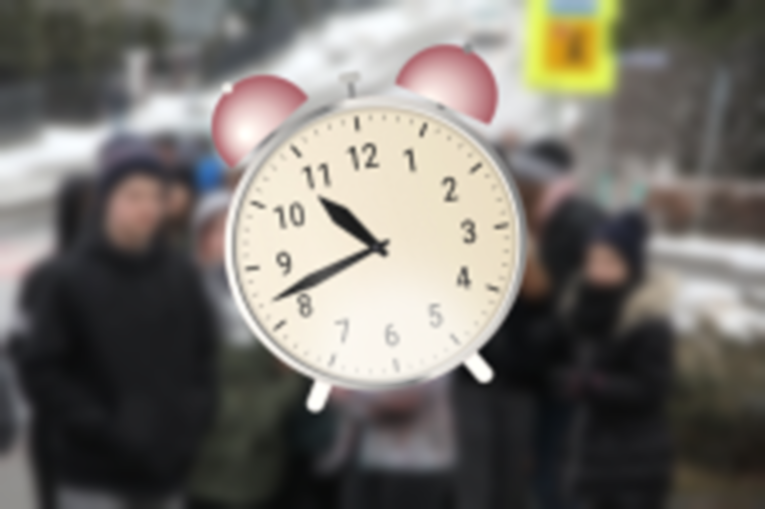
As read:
10.42
